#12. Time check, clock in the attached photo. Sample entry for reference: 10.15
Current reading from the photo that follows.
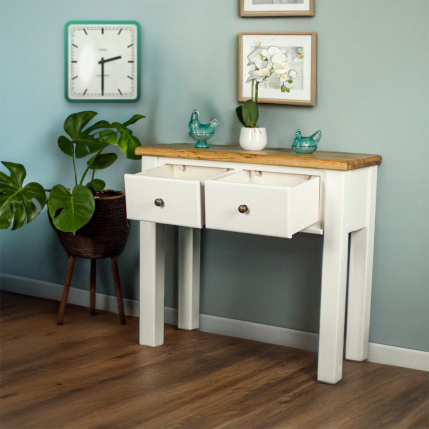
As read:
2.30
